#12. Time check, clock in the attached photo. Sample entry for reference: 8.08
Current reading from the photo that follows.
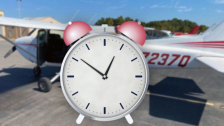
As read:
12.51
